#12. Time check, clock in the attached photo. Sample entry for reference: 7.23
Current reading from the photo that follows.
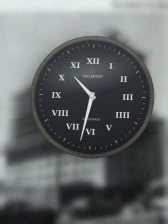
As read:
10.32
